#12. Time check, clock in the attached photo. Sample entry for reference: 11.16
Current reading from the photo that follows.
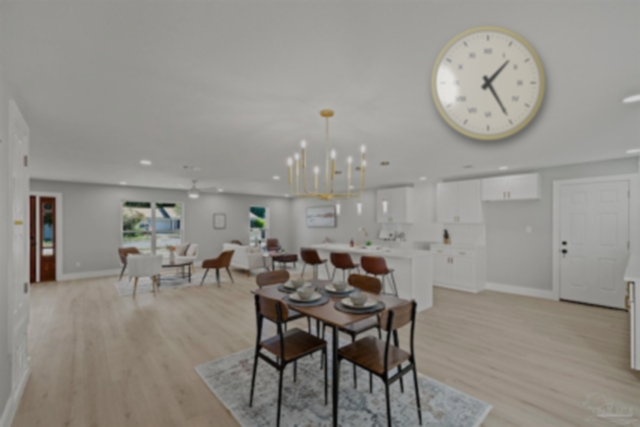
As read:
1.25
